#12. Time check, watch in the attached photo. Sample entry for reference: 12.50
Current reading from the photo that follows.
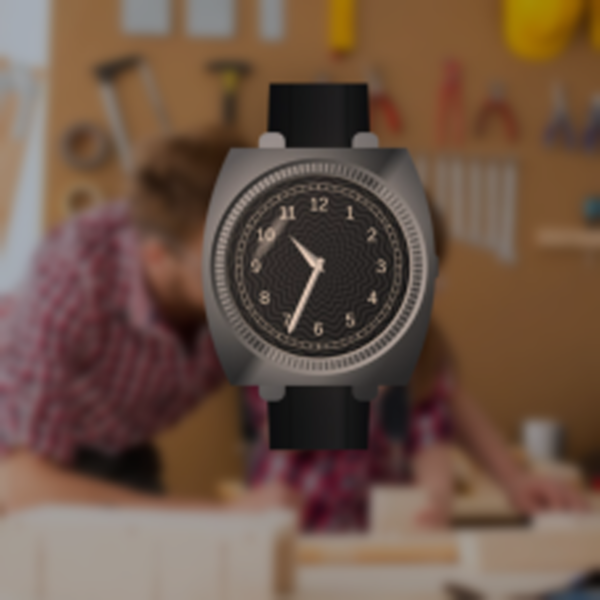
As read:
10.34
